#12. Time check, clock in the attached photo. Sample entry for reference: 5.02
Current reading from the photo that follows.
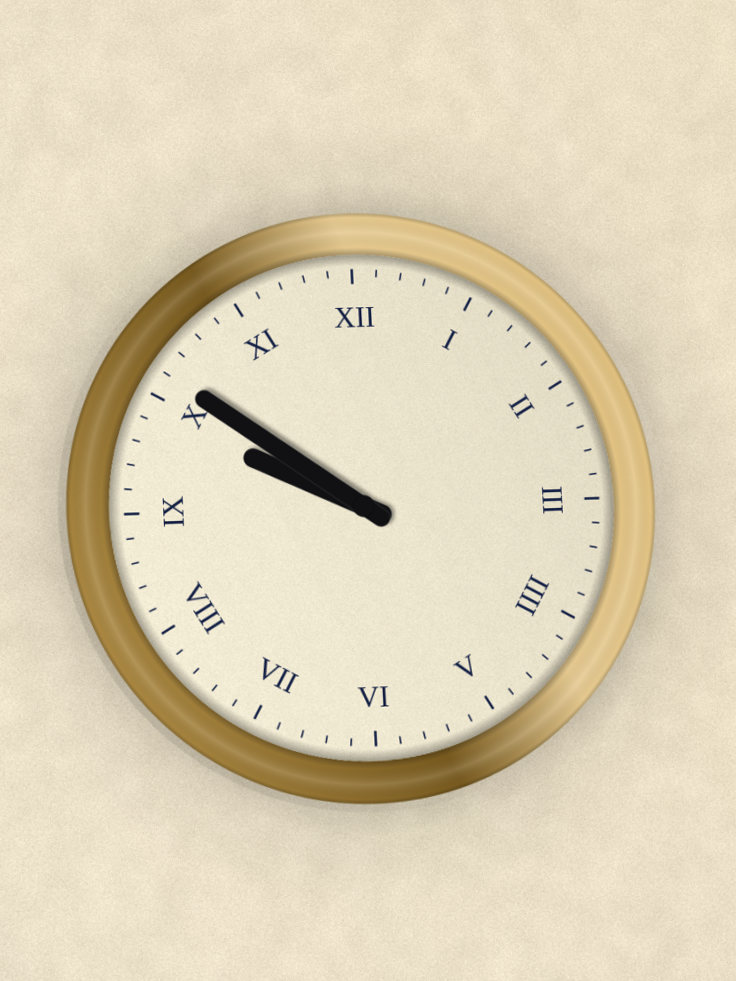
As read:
9.51
